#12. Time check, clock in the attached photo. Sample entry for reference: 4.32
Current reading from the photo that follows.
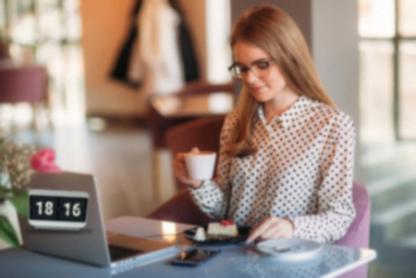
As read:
18.16
